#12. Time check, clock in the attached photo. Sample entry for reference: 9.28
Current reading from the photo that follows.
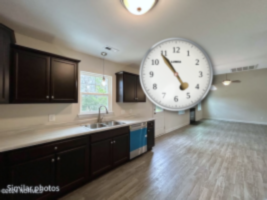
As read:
4.54
